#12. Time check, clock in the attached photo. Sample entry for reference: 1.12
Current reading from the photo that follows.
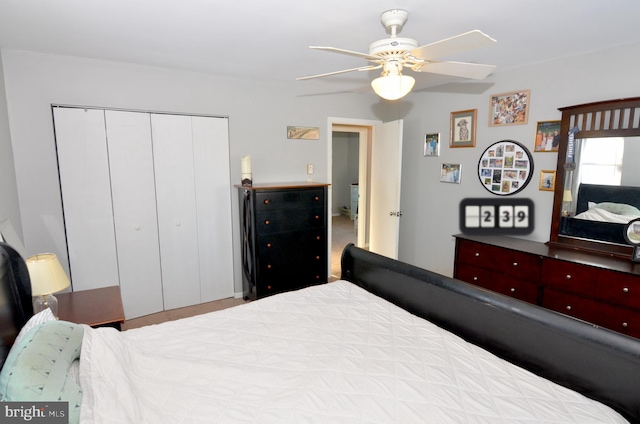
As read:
2.39
